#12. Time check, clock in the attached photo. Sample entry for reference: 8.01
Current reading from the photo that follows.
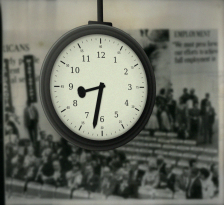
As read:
8.32
